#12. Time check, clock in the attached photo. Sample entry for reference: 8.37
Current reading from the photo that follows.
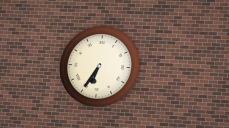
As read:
6.35
